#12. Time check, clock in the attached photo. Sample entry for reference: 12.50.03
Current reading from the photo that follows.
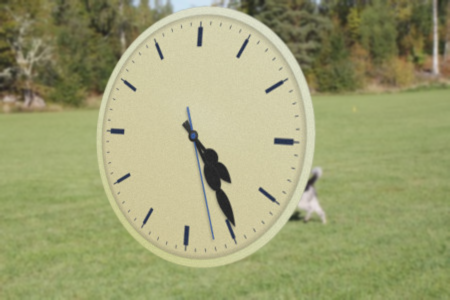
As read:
4.24.27
